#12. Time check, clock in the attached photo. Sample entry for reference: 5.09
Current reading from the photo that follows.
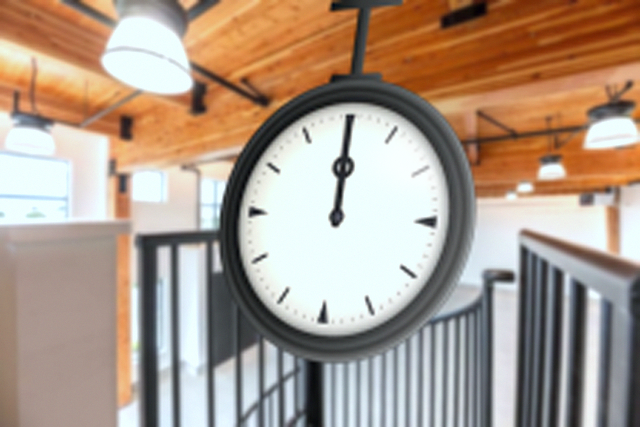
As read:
12.00
